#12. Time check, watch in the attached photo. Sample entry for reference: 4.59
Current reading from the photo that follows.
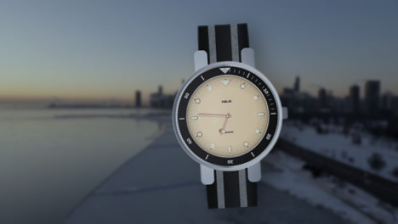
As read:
6.46
